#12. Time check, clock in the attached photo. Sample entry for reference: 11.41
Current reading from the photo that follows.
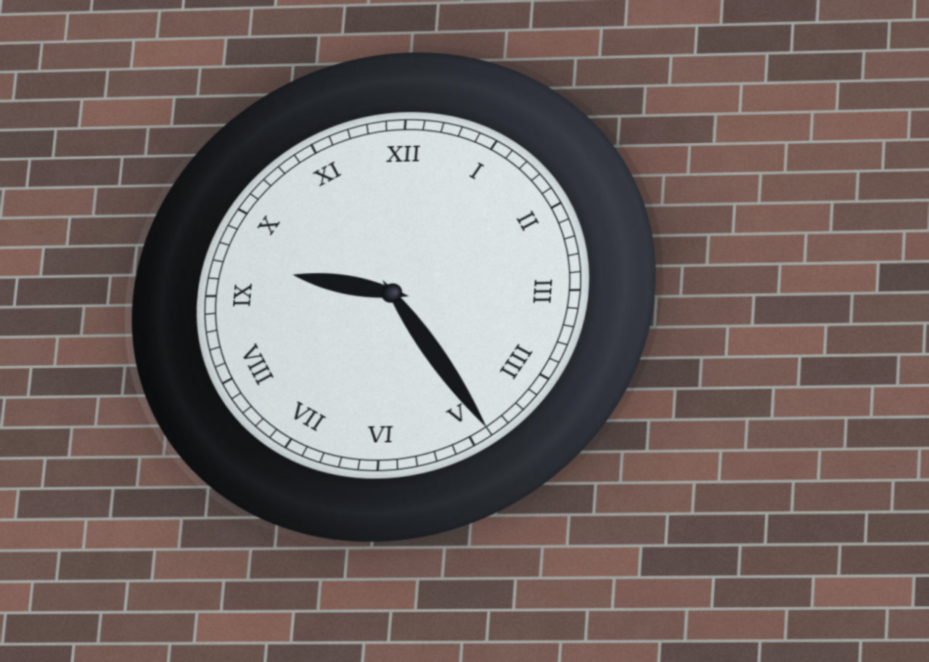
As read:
9.24
